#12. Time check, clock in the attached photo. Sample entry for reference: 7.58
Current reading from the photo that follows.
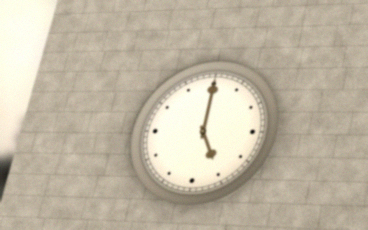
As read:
5.00
